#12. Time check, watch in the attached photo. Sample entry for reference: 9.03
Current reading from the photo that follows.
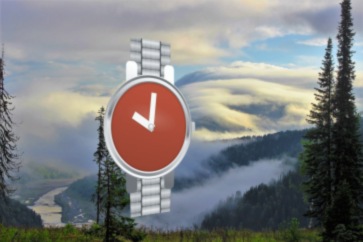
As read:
10.01
